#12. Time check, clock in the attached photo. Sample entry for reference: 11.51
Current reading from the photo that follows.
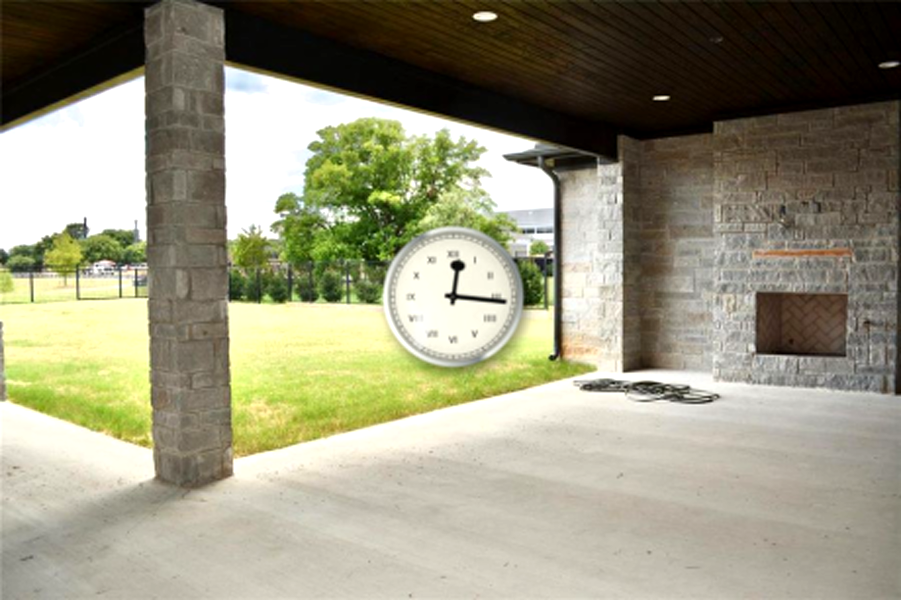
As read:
12.16
